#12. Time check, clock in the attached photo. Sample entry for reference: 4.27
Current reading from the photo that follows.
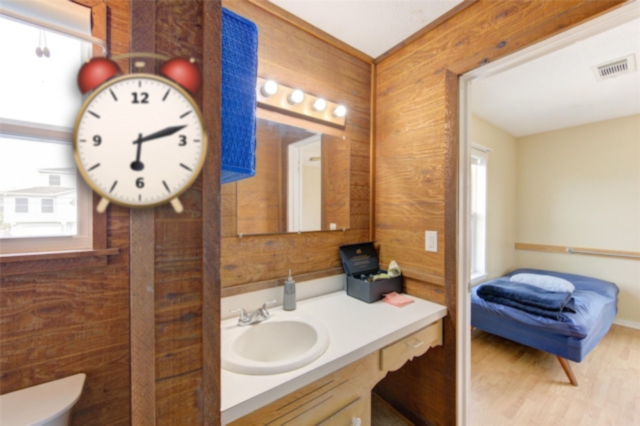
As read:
6.12
